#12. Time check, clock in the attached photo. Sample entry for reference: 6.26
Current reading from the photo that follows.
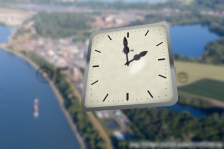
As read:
1.59
